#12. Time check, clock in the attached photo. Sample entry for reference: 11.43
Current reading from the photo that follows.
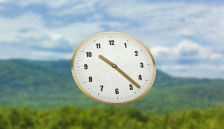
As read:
10.23
